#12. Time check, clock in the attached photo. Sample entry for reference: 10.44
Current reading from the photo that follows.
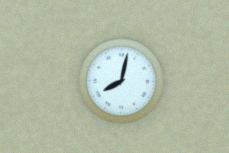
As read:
8.02
